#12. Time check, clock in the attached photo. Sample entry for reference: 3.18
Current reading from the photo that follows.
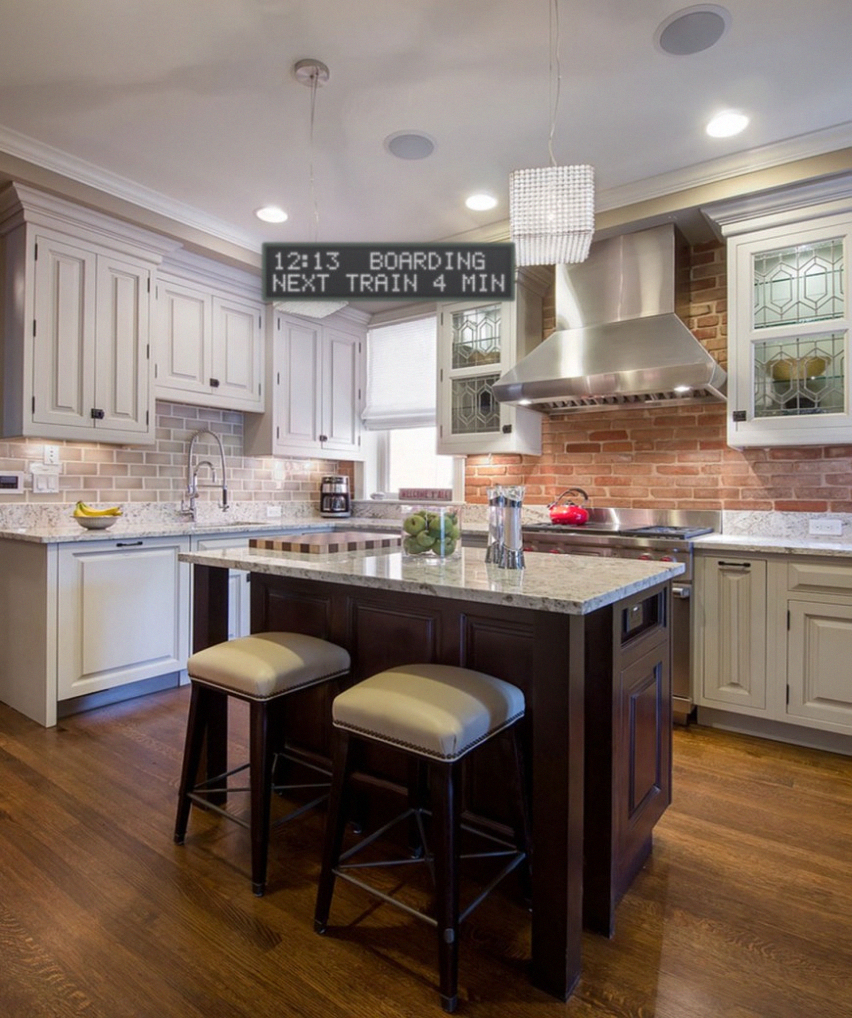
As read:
12.13
